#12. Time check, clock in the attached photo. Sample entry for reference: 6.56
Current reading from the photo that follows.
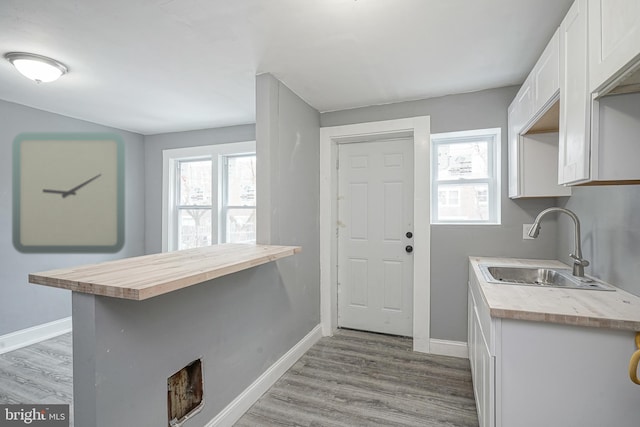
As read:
9.10
